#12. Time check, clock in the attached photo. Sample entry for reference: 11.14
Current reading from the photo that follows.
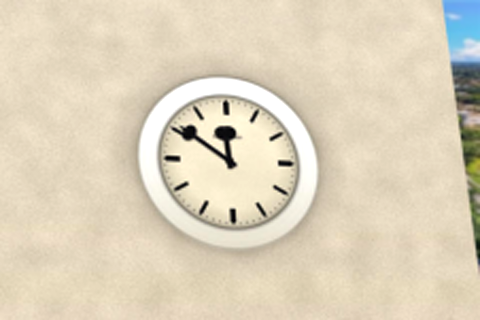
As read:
11.51
